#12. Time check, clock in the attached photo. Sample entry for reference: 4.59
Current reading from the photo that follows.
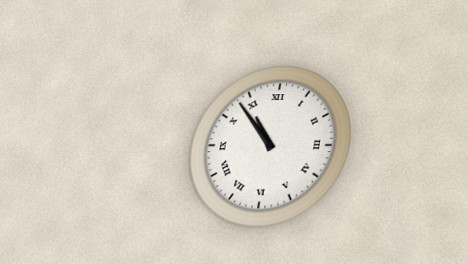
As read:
10.53
